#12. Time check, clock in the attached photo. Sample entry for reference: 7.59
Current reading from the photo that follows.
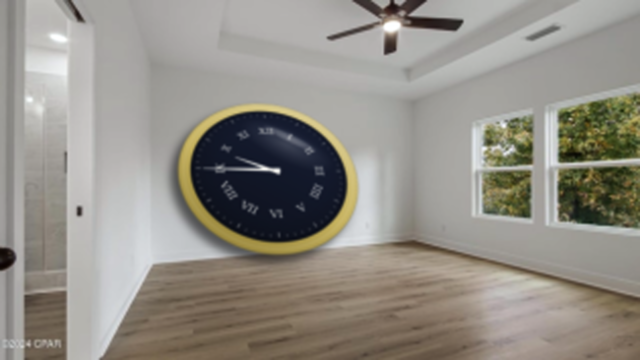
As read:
9.45
